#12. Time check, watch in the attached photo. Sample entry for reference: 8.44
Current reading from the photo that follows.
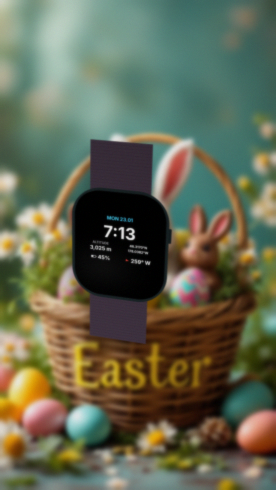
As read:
7.13
